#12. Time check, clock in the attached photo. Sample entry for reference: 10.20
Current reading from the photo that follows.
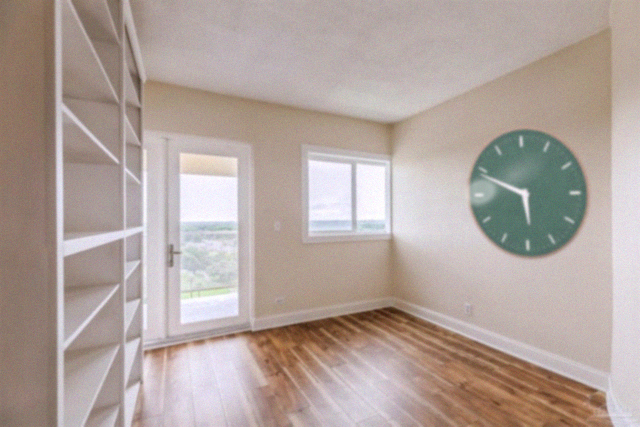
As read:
5.49
